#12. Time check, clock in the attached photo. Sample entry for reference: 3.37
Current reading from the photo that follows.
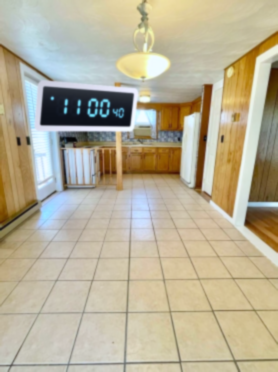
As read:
11.00
